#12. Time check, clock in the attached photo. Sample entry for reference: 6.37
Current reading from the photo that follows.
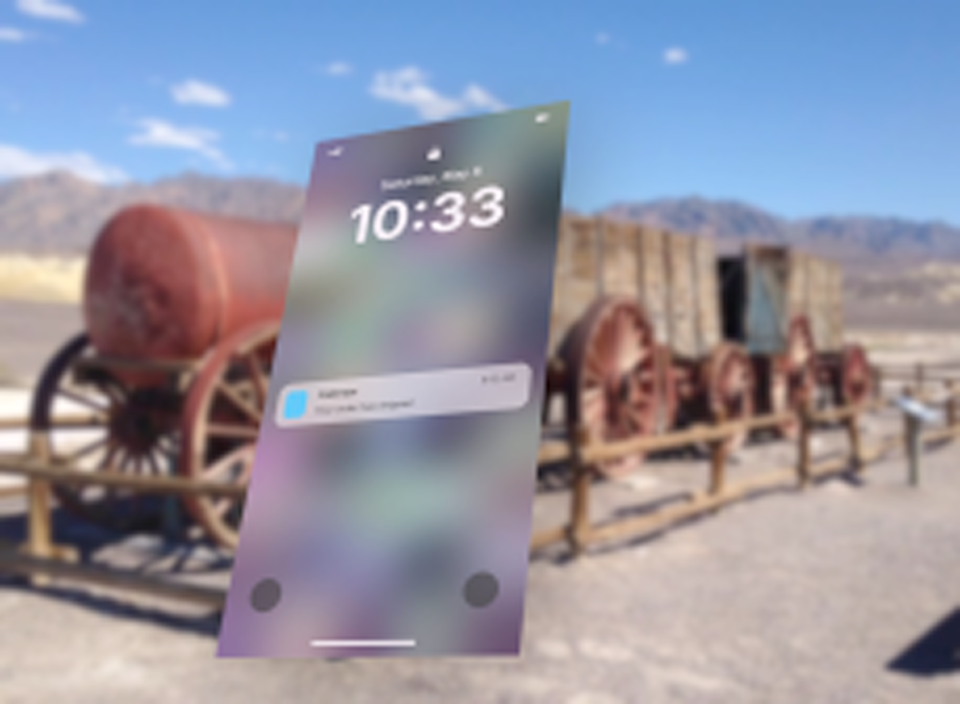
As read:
10.33
